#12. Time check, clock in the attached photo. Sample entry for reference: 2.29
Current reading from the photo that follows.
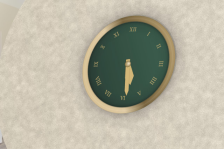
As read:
5.29
